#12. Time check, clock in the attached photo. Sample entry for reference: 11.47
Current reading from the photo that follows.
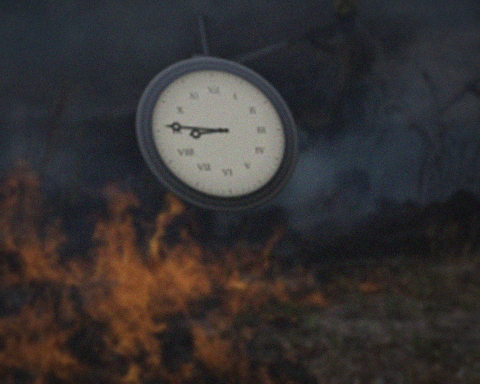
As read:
8.46
